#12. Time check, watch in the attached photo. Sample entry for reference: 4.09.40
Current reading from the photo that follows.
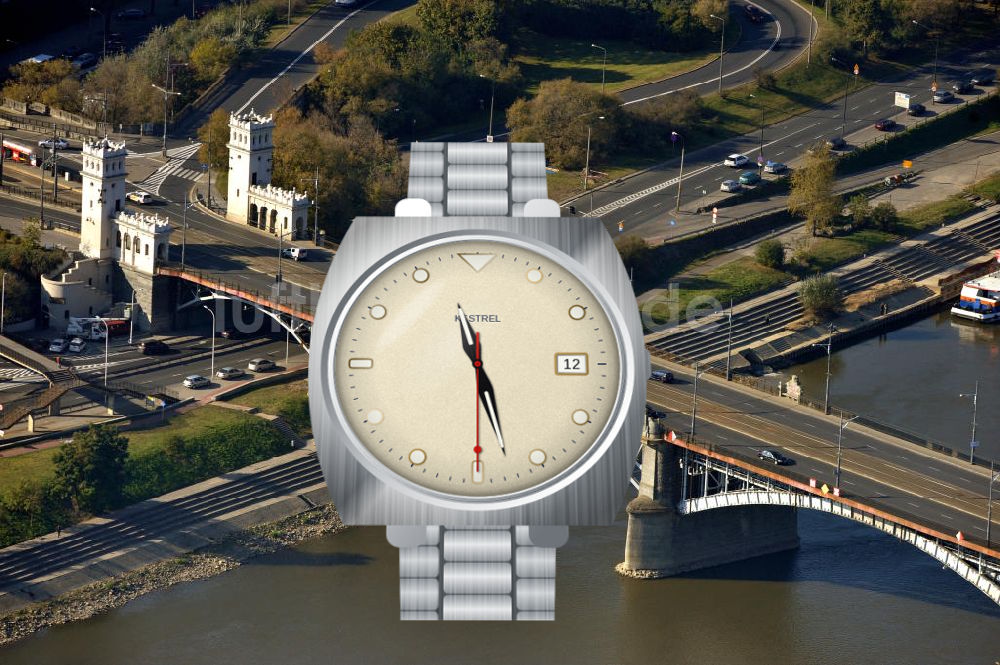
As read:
11.27.30
